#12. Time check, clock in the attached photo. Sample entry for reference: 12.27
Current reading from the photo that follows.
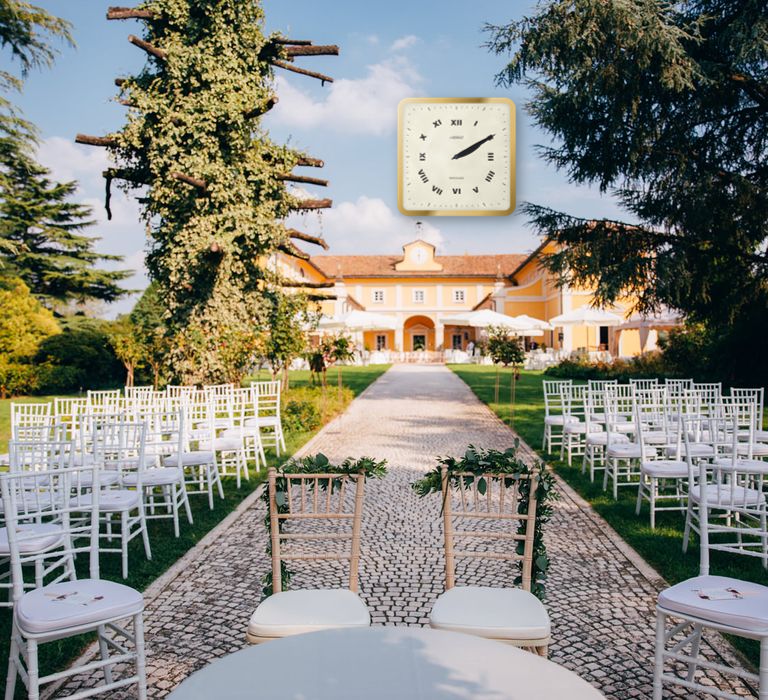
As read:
2.10
